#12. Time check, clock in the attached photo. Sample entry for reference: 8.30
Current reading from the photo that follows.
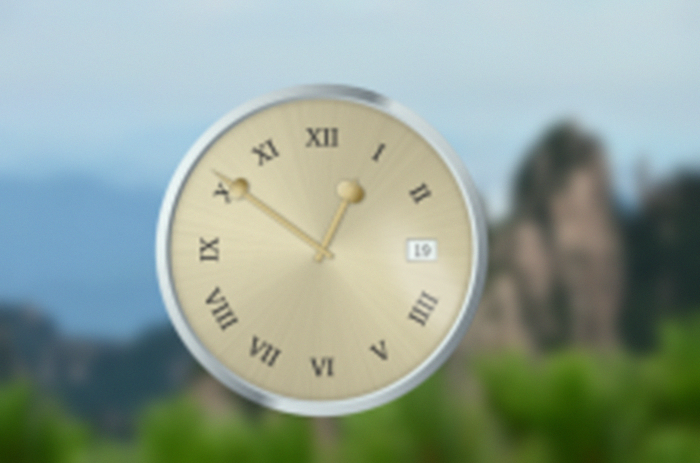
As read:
12.51
